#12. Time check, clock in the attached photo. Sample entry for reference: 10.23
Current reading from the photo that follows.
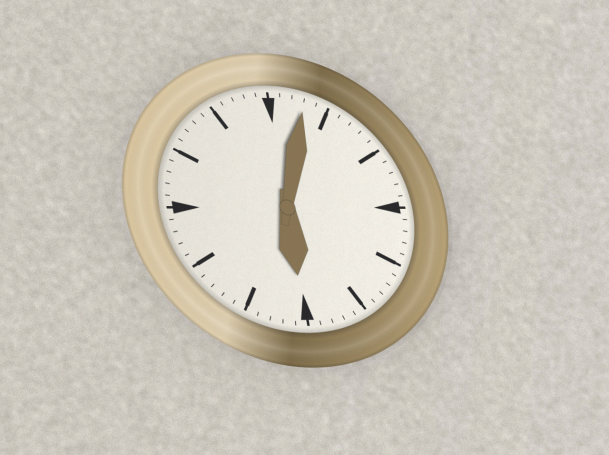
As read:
6.03
